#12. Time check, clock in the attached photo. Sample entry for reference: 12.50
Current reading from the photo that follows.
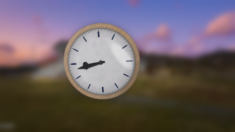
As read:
8.43
